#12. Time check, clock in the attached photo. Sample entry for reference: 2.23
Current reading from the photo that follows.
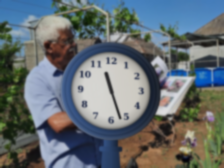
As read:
11.27
